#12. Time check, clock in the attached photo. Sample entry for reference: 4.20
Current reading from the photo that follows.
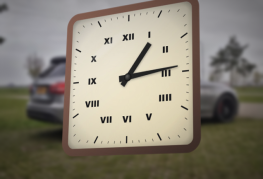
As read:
1.14
